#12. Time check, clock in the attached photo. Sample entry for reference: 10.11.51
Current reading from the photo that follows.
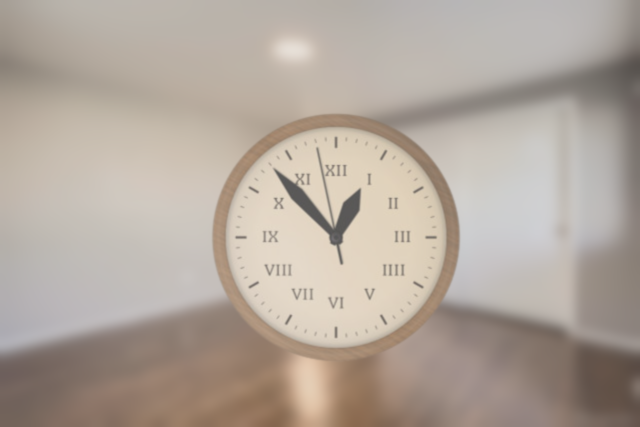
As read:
12.52.58
